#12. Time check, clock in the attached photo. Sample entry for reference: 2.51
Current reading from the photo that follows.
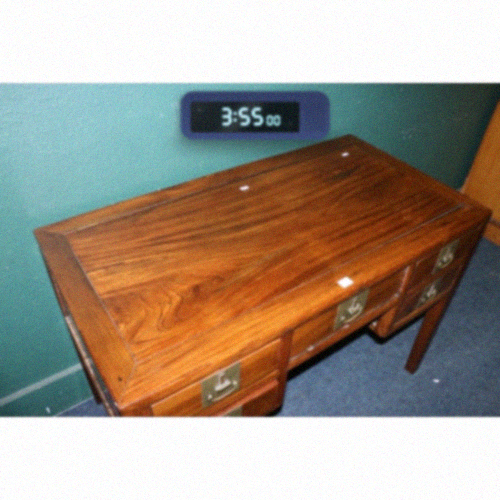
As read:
3.55
